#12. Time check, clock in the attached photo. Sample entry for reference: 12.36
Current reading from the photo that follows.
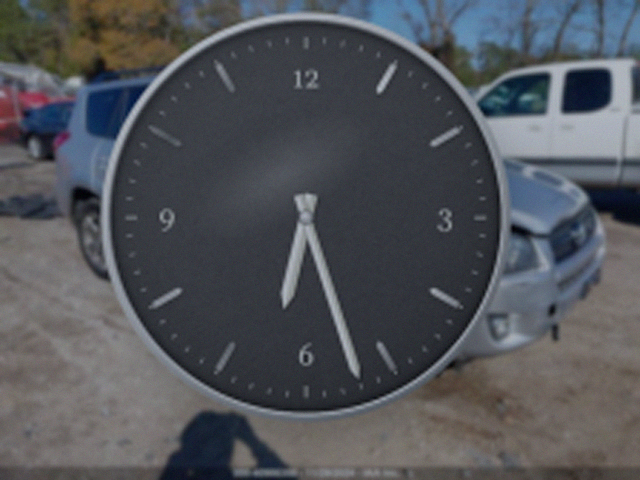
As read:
6.27
